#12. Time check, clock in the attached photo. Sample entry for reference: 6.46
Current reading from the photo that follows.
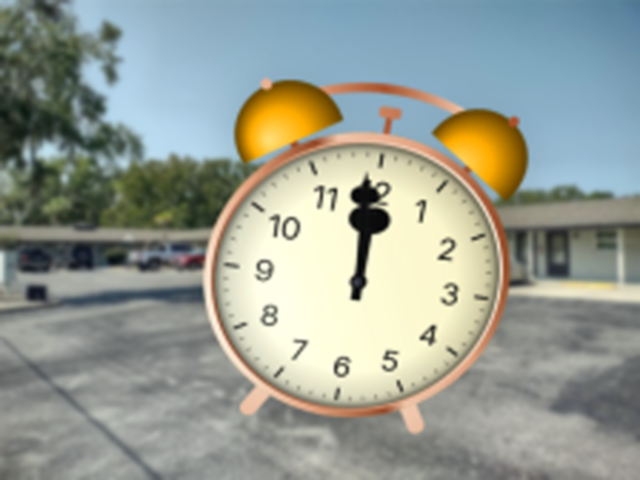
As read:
11.59
